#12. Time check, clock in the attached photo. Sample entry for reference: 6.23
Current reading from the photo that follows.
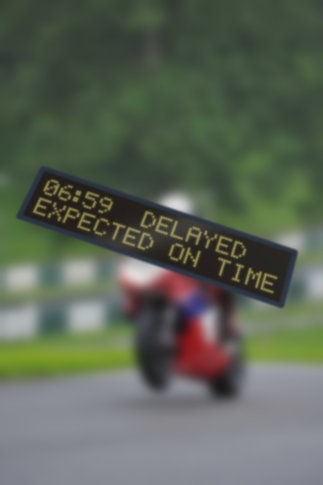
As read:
6.59
